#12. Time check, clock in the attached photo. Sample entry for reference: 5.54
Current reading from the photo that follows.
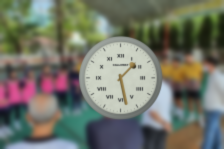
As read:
1.28
